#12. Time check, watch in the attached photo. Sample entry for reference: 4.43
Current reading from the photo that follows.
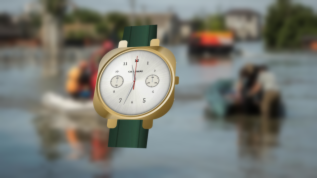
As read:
11.33
